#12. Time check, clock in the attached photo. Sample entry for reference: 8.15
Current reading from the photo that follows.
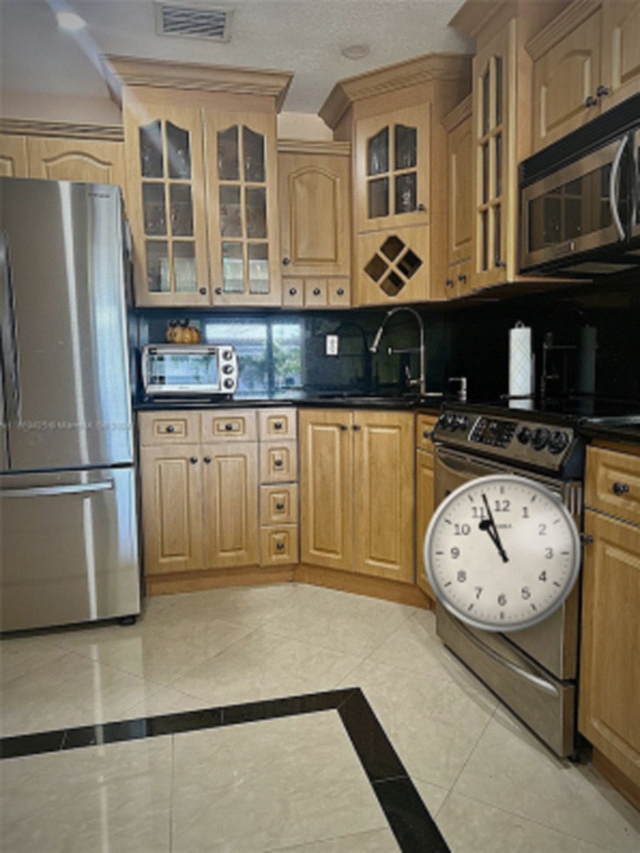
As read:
10.57
